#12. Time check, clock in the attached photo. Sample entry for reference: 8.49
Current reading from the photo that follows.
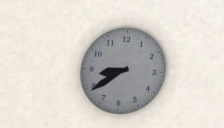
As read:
8.39
